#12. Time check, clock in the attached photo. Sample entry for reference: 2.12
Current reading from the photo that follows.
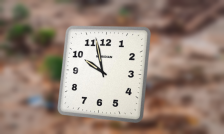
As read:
9.57
